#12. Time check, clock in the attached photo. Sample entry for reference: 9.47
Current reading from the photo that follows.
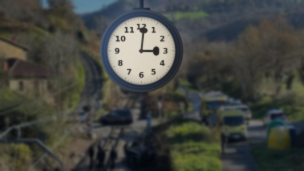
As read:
3.01
